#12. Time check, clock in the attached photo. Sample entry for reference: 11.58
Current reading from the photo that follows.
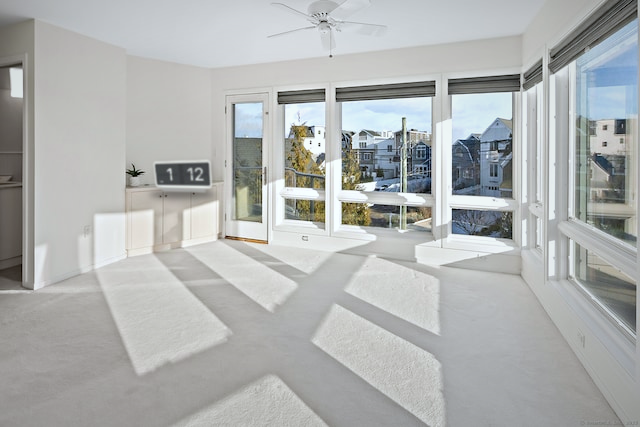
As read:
1.12
